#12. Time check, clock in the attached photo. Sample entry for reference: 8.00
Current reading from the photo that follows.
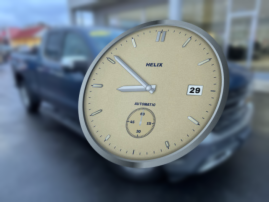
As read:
8.51
